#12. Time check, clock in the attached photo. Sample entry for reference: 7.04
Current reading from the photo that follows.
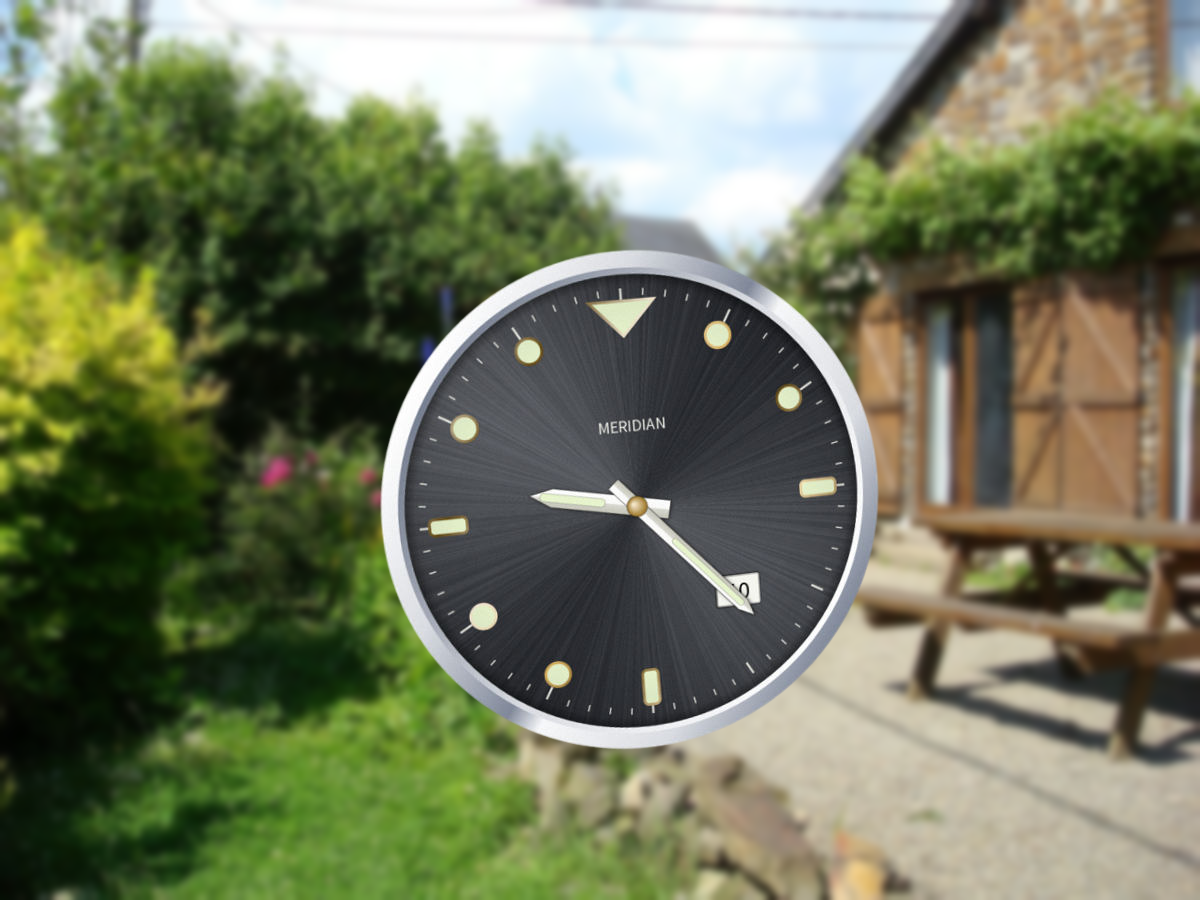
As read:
9.23
